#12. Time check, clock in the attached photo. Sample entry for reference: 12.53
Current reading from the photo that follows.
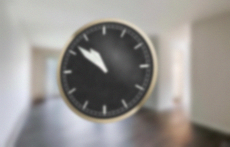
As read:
10.52
